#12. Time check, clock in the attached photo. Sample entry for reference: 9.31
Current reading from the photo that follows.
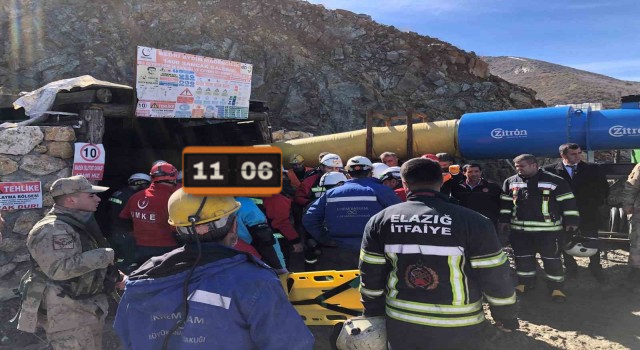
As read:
11.06
